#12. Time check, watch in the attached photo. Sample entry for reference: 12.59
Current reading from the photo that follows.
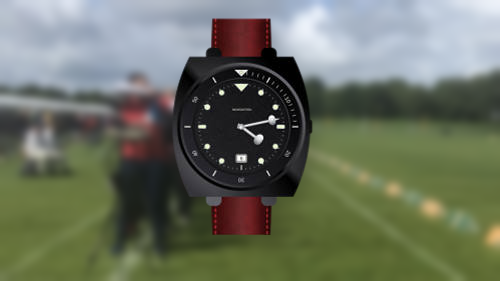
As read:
4.13
